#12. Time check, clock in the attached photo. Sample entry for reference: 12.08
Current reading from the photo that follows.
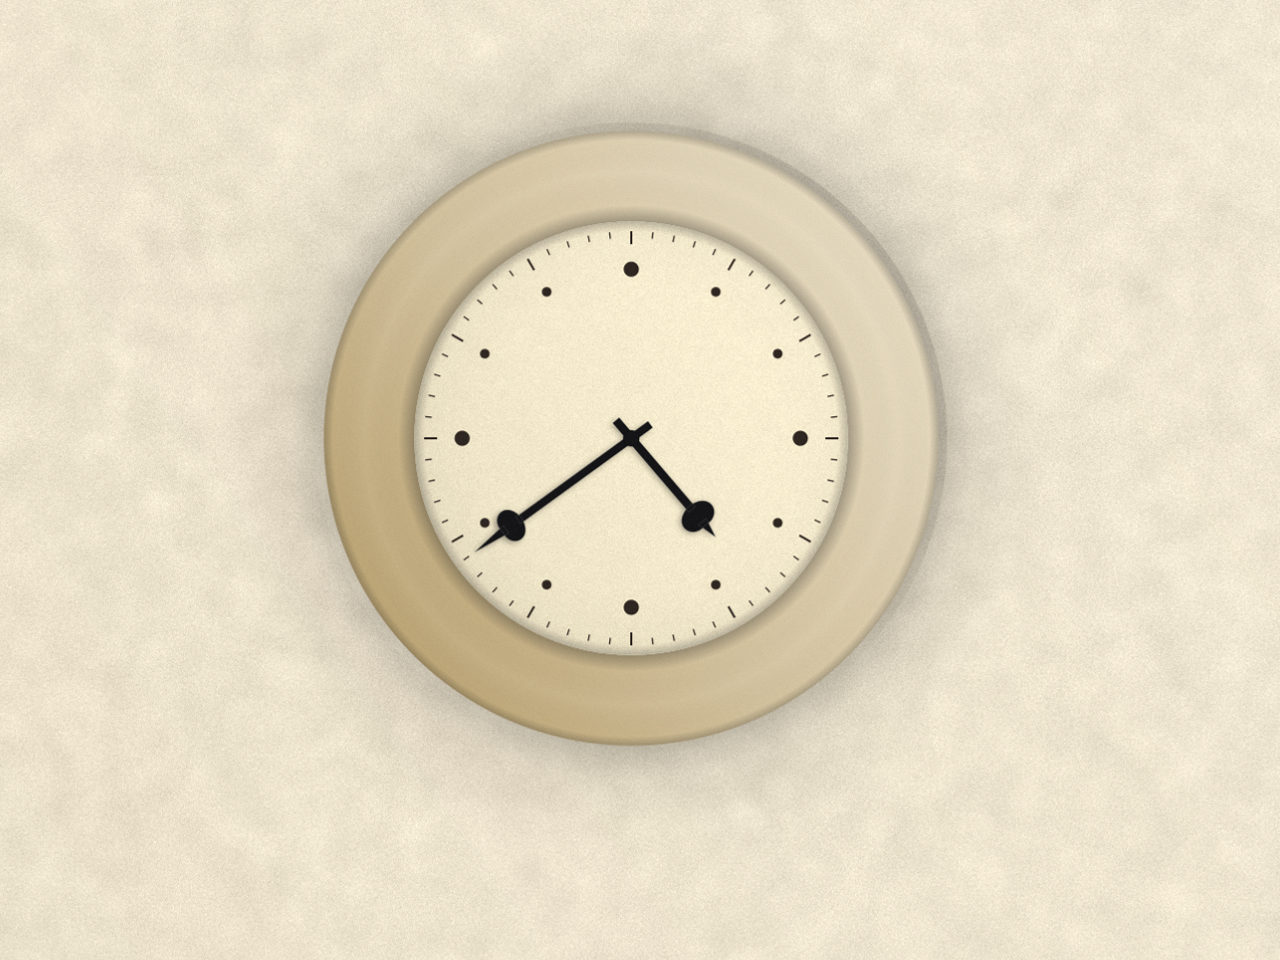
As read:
4.39
